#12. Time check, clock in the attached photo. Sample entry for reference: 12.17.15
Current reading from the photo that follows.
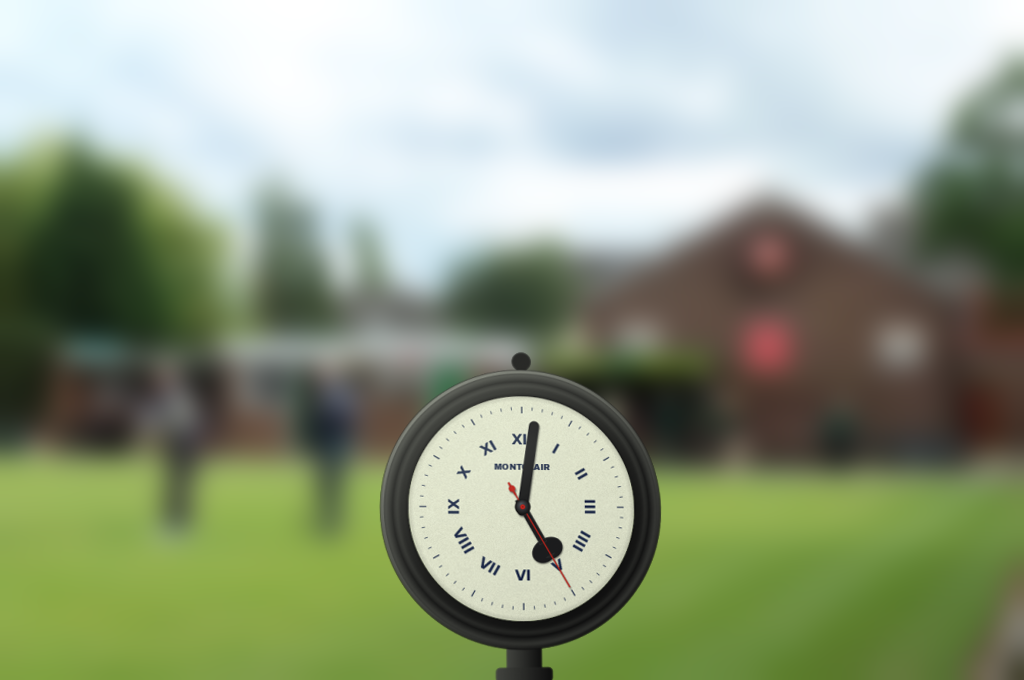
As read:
5.01.25
